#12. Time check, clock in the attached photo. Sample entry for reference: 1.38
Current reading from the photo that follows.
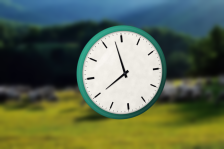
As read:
7.58
